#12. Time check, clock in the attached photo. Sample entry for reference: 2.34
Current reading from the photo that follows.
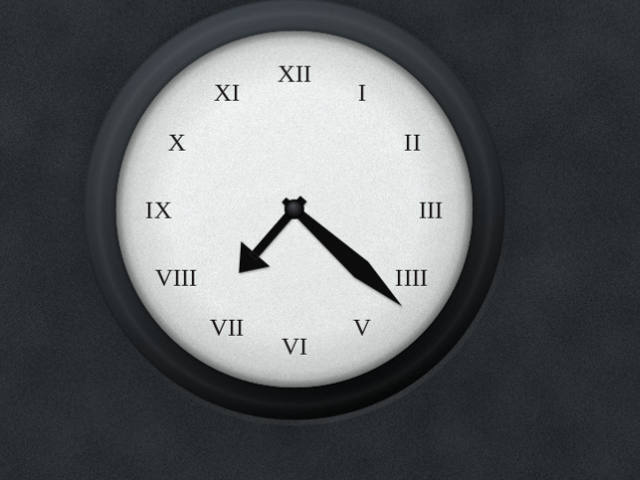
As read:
7.22
